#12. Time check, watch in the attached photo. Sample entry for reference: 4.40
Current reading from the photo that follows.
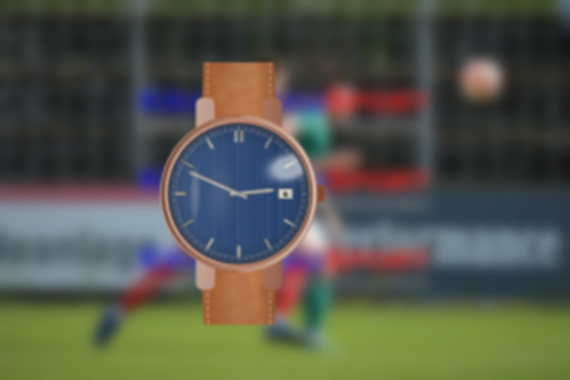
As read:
2.49
